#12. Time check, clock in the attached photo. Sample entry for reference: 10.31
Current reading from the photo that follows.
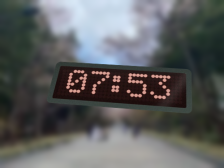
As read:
7.53
